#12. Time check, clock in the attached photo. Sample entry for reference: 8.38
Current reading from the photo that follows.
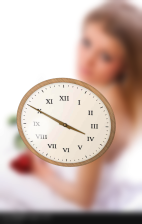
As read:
3.50
